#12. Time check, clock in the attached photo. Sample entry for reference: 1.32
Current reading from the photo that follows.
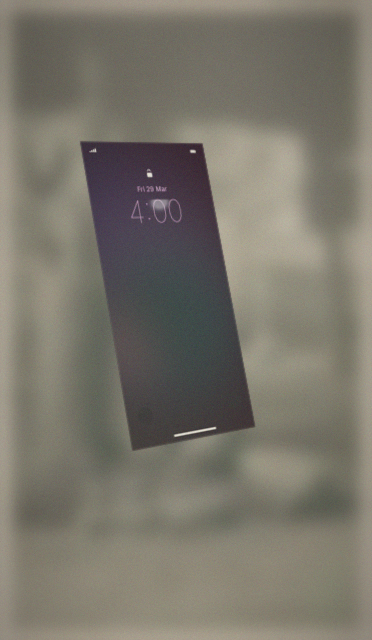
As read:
4.00
